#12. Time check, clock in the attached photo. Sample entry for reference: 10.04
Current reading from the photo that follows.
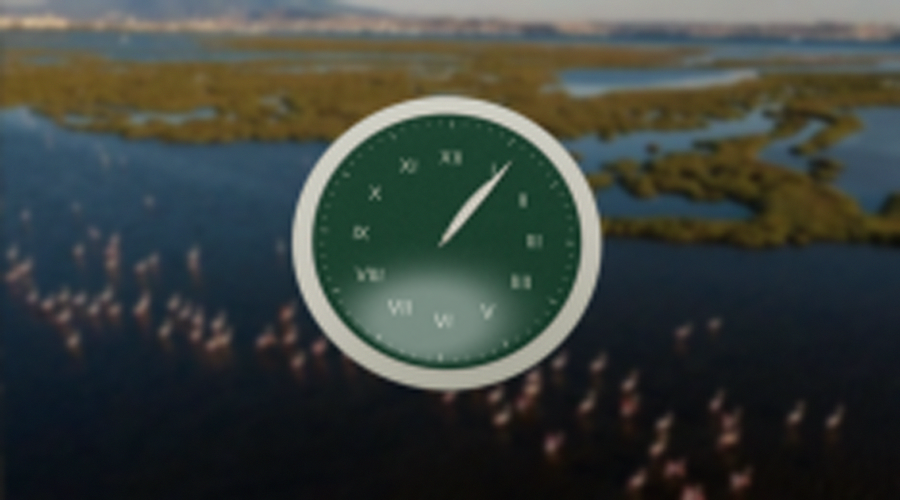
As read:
1.06
